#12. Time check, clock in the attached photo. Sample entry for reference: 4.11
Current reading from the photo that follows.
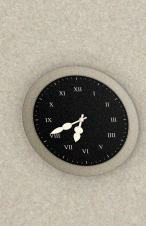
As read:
6.41
